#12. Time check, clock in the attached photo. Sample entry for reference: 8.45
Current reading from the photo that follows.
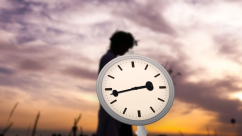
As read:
2.43
